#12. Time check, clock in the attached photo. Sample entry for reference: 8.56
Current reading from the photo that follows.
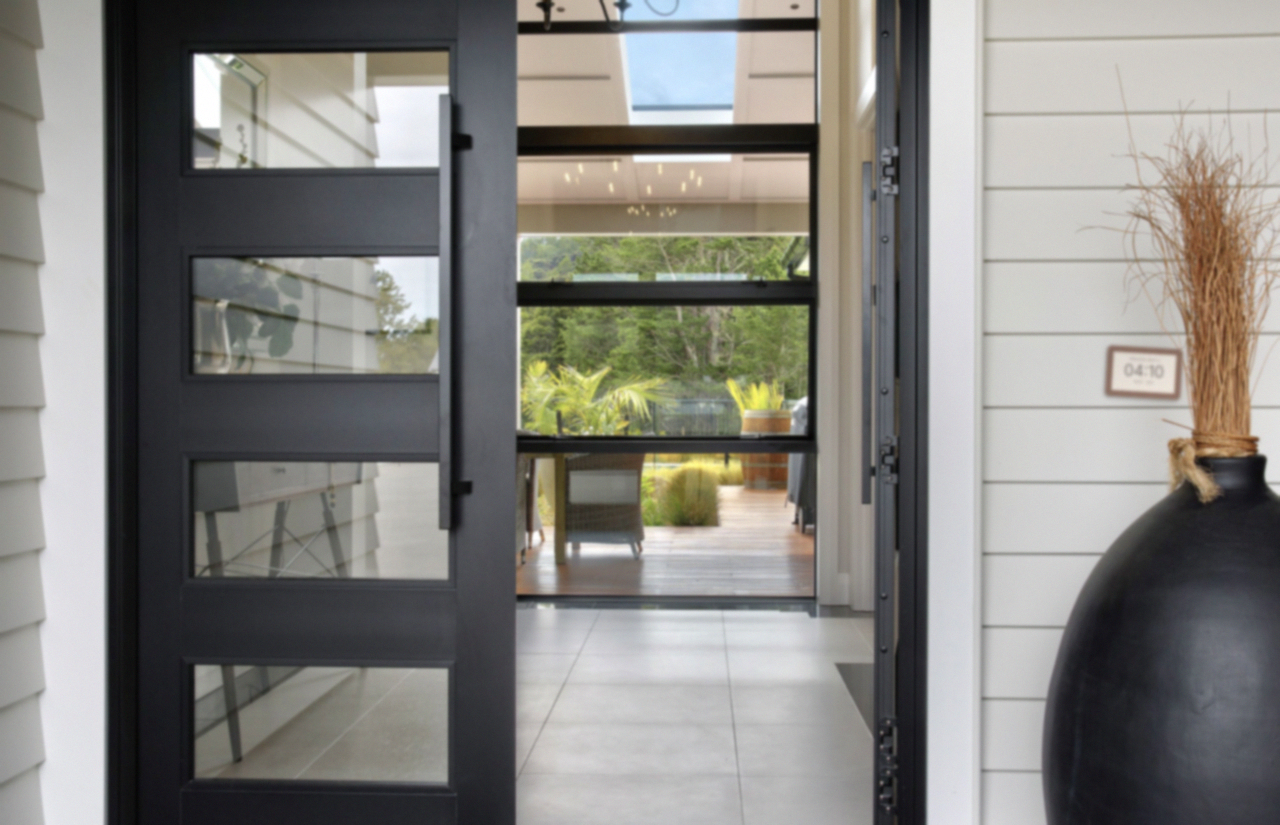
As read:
4.10
